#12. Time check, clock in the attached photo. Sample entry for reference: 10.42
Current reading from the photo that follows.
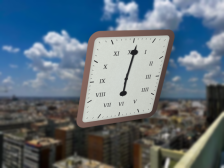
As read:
6.01
